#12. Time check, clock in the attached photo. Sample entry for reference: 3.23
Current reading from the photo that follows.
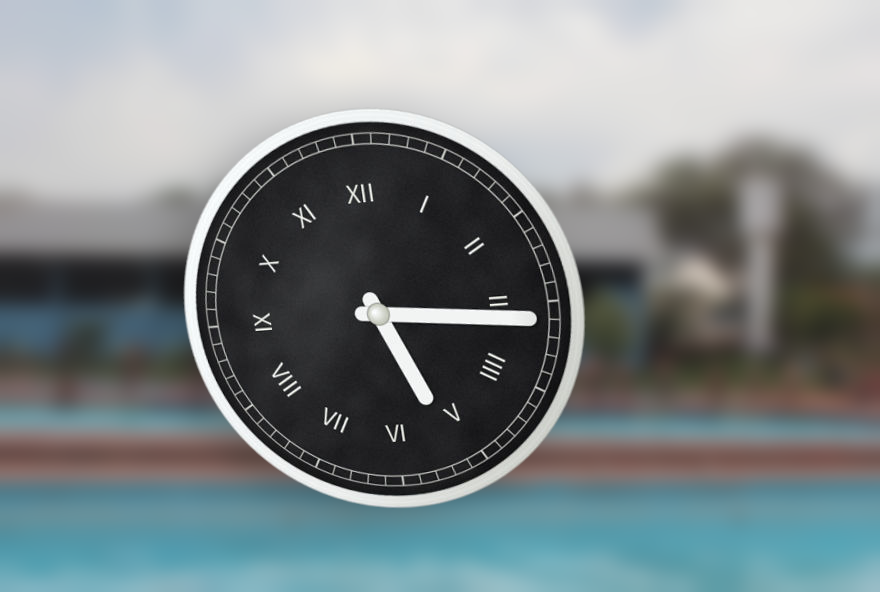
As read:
5.16
